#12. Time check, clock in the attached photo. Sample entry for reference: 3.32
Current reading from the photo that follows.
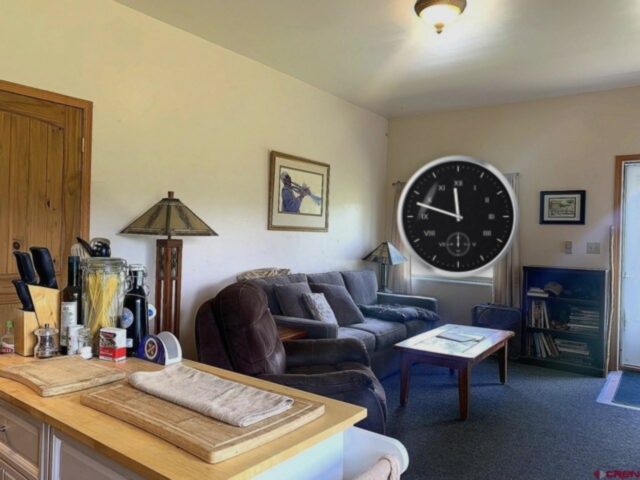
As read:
11.48
